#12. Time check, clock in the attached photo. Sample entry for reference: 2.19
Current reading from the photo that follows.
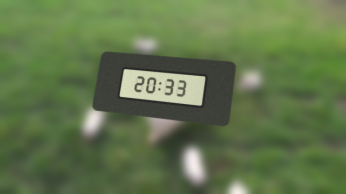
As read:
20.33
